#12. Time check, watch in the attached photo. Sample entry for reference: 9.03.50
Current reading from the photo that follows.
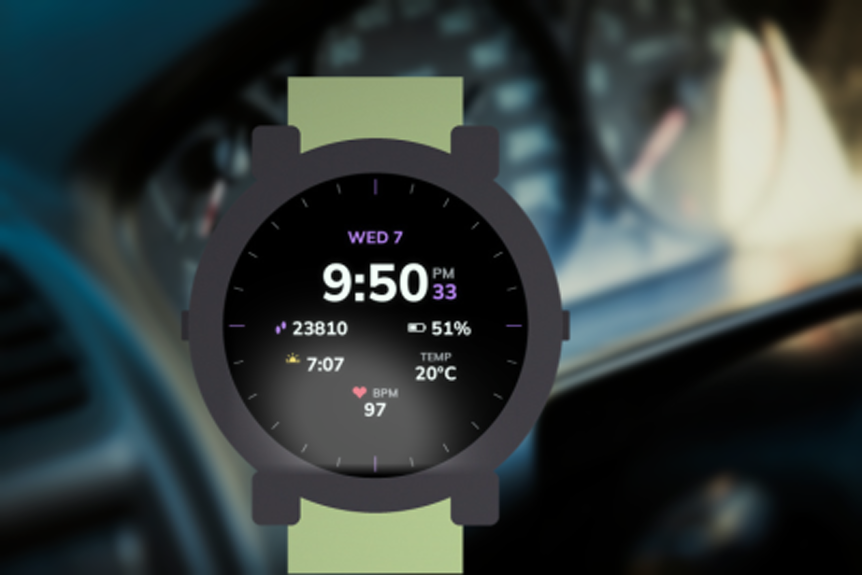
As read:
9.50.33
